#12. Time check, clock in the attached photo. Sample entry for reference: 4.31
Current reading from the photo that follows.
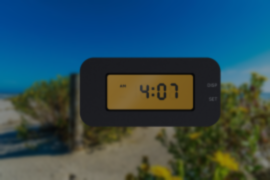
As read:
4.07
